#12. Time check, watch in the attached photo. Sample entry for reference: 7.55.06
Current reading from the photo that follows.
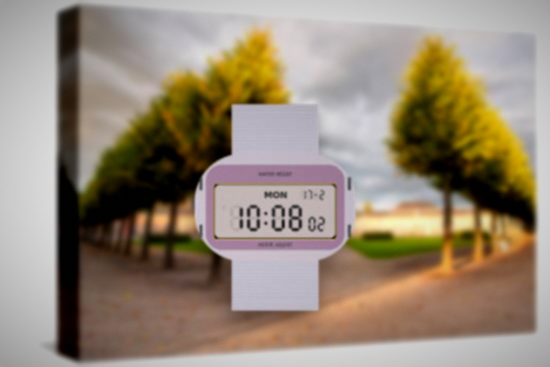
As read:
10.08.02
